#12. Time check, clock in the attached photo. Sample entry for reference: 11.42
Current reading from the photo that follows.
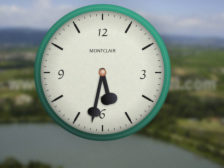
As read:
5.32
